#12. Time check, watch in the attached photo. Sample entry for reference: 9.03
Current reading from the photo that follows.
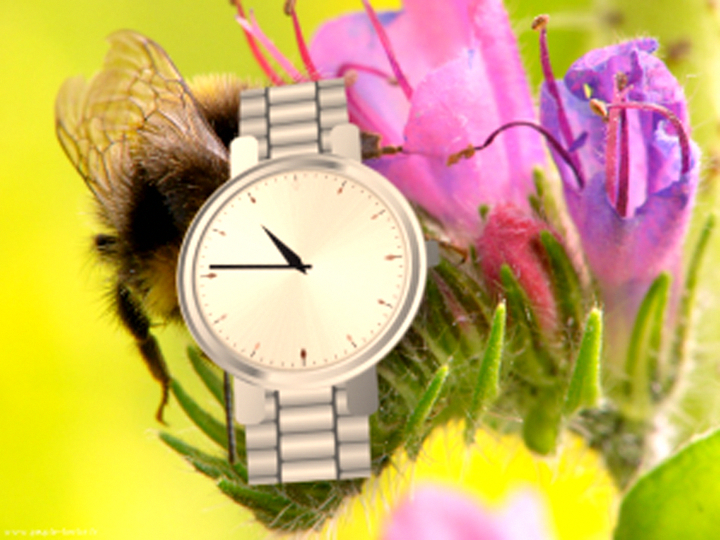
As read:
10.46
